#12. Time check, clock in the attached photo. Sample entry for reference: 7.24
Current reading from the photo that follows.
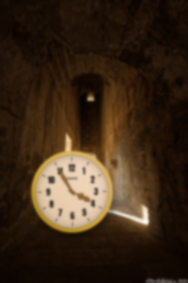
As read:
3.55
